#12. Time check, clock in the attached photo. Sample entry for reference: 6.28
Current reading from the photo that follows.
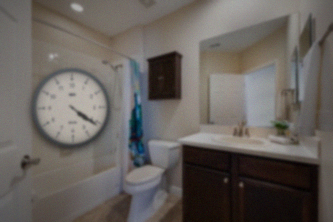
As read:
4.21
